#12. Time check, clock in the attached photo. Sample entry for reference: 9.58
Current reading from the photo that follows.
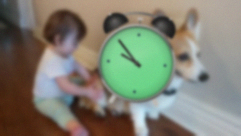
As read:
9.53
